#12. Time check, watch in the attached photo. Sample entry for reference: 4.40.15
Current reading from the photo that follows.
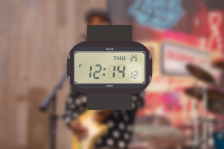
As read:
12.14.12
